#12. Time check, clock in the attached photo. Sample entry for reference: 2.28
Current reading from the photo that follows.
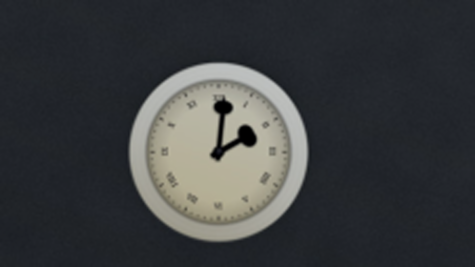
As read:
2.01
